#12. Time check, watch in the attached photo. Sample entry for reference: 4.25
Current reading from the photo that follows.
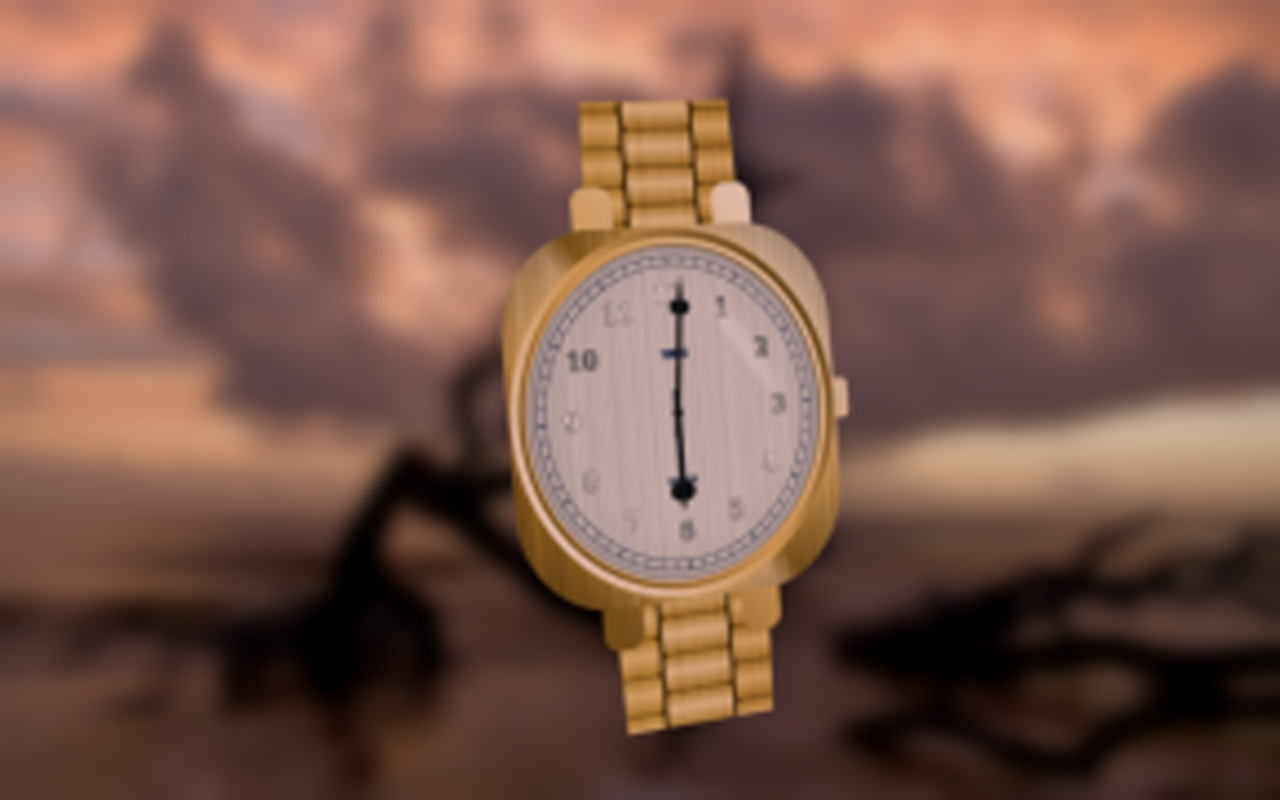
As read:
6.01
